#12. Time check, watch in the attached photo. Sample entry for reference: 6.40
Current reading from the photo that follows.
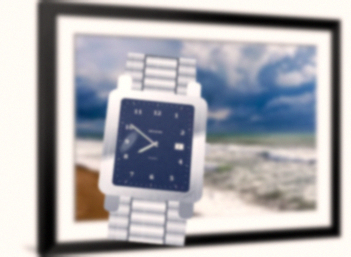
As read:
7.51
